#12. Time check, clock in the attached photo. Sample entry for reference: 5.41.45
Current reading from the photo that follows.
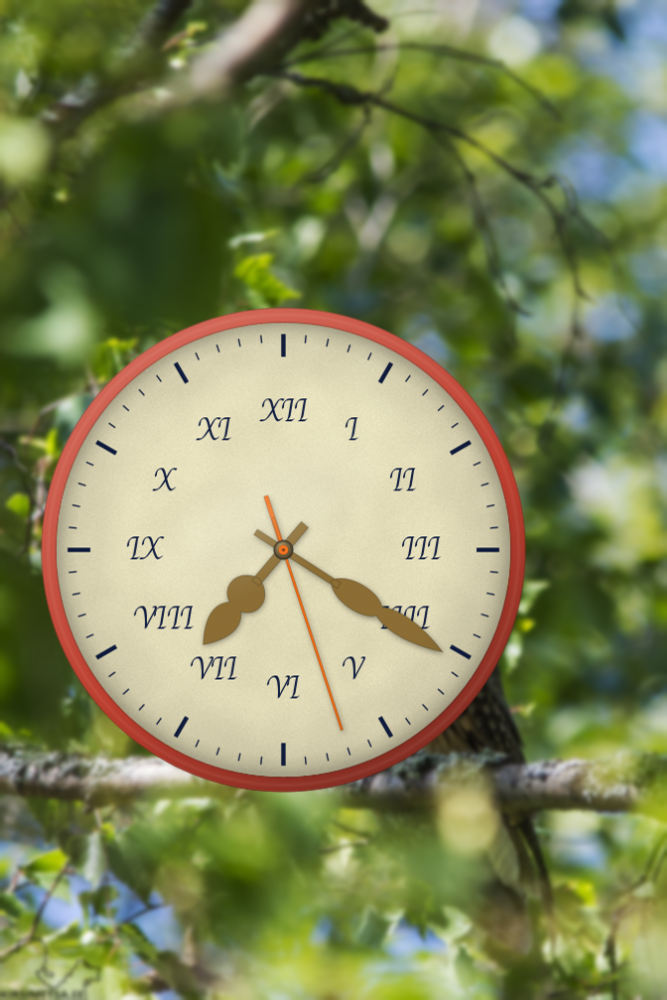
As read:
7.20.27
